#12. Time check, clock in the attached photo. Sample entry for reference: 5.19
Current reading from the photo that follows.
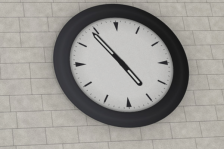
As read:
4.54
